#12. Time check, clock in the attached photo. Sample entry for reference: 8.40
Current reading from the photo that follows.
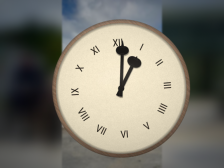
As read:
1.01
